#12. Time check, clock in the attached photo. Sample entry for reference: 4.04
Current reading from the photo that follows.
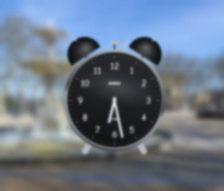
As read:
6.28
